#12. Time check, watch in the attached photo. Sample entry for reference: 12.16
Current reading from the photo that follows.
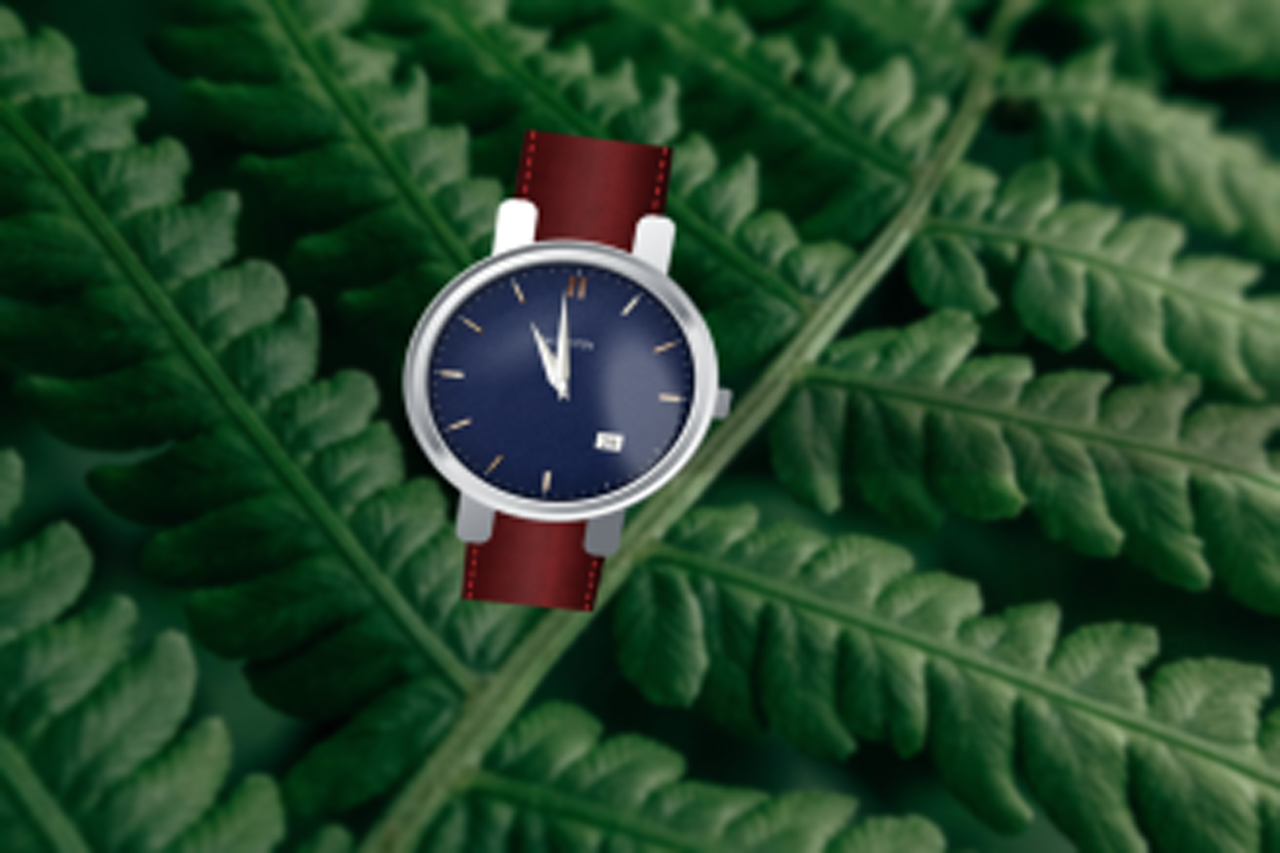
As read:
10.59
